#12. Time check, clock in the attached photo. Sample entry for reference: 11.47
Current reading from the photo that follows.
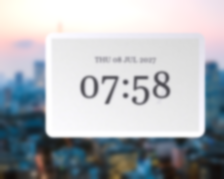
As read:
7.58
